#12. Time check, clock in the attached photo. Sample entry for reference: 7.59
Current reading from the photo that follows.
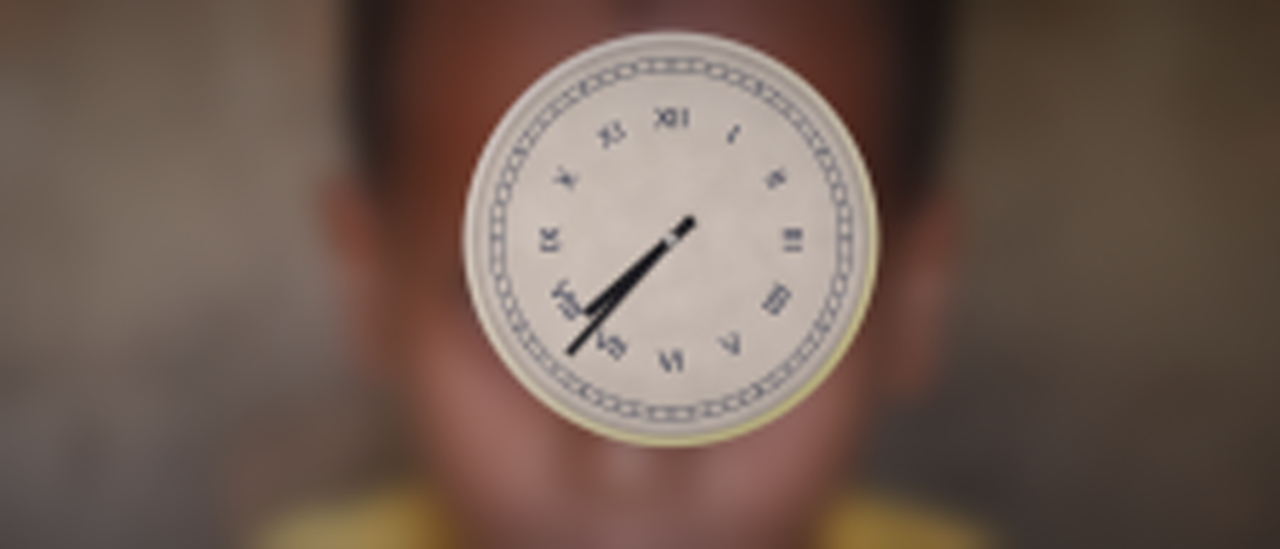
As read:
7.37
